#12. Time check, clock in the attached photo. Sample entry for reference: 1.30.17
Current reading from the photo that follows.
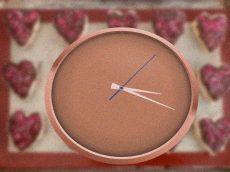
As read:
3.19.07
